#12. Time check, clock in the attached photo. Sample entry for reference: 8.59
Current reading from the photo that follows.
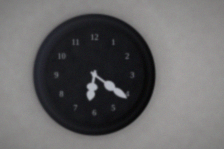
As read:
6.21
